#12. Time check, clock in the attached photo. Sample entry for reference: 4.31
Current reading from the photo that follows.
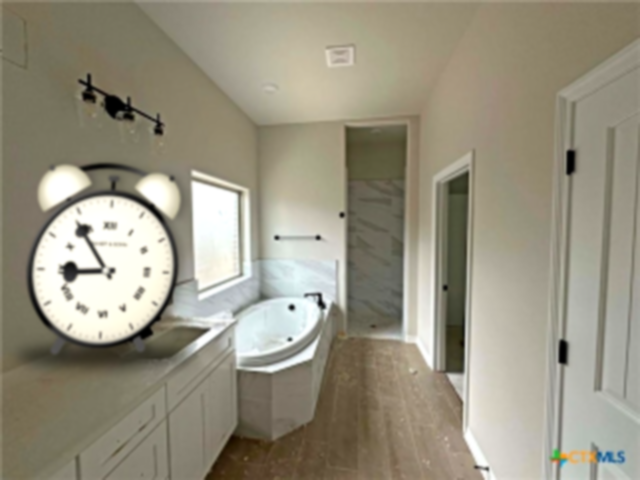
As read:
8.54
